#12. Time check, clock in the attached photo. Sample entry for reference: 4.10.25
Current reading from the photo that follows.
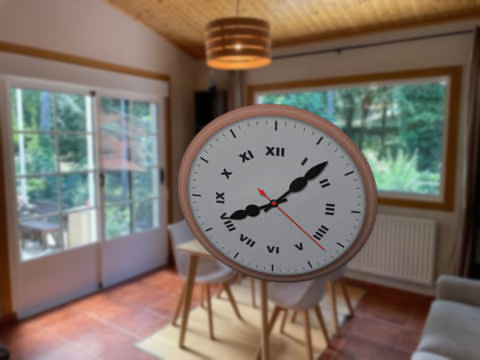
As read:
8.07.22
